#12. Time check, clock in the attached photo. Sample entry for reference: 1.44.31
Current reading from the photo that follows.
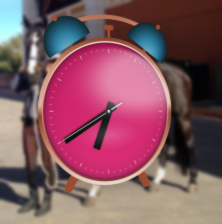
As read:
6.39.40
